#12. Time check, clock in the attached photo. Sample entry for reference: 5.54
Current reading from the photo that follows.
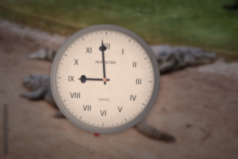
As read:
8.59
